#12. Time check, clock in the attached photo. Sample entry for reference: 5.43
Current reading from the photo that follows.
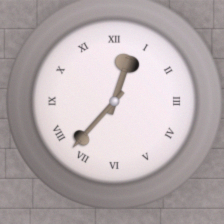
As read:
12.37
